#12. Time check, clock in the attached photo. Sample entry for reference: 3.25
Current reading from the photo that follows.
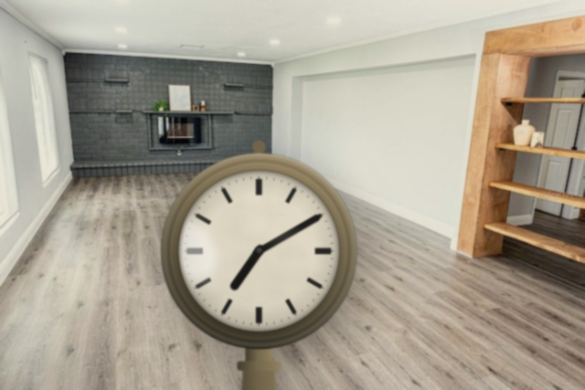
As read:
7.10
